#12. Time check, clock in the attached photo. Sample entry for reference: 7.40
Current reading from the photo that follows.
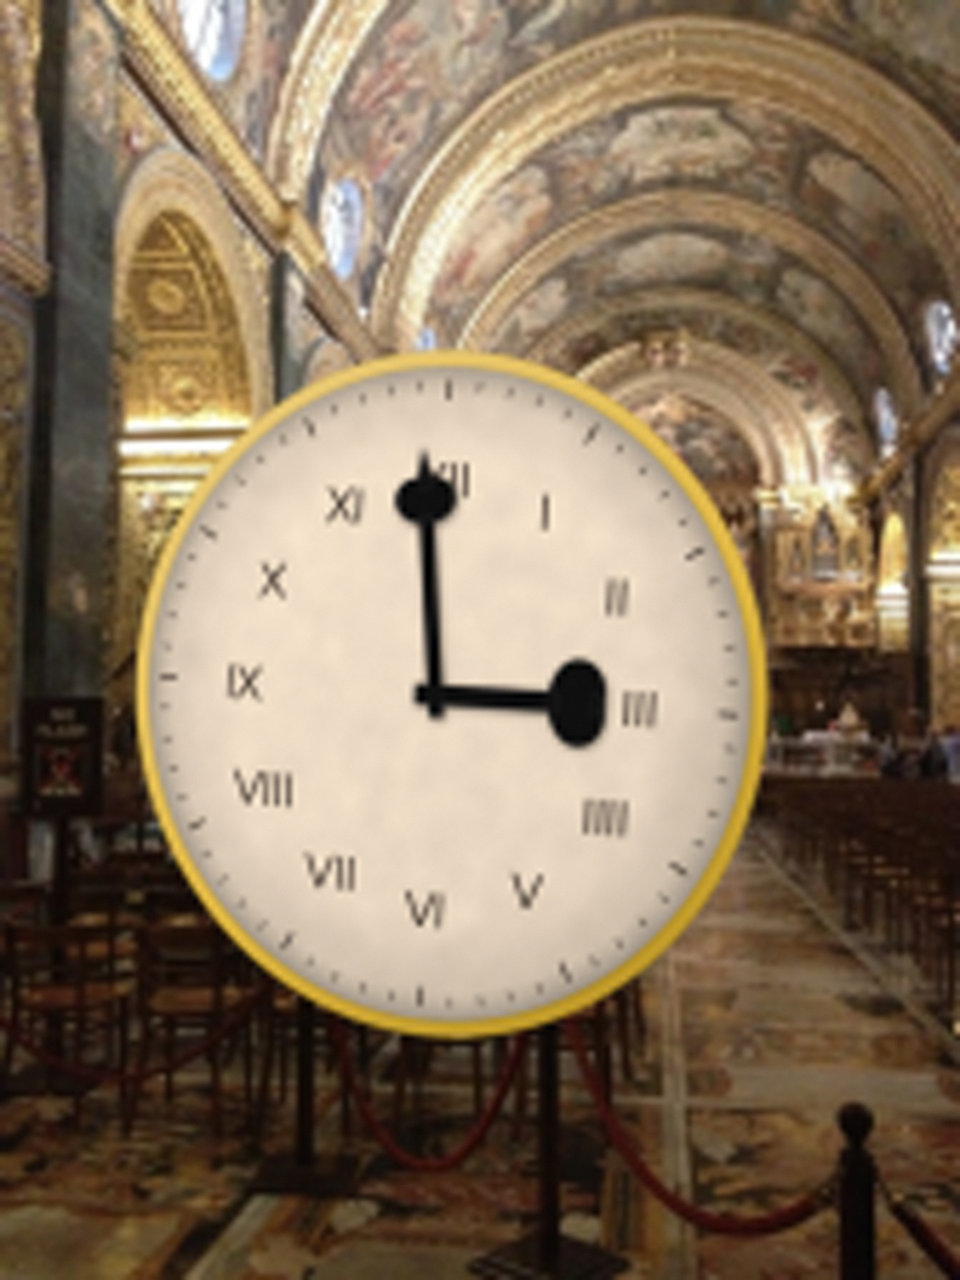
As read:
2.59
